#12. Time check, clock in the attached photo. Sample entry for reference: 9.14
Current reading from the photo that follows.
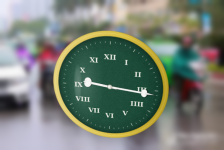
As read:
9.16
